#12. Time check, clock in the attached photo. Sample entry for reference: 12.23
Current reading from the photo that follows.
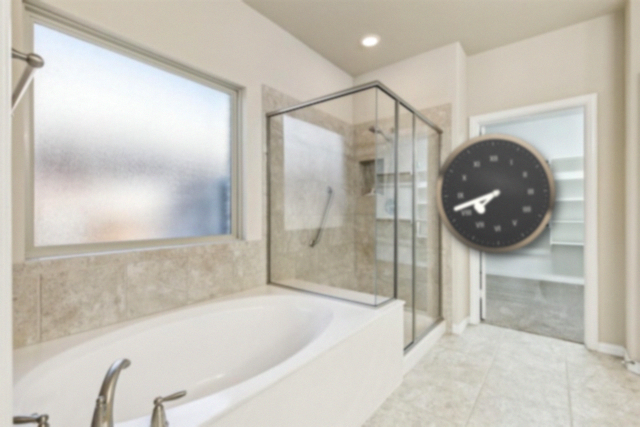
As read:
7.42
